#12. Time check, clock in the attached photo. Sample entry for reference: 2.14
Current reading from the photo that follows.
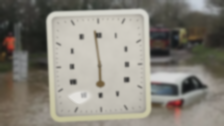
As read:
5.59
